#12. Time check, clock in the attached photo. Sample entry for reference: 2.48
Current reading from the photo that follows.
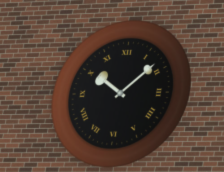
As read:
10.08
